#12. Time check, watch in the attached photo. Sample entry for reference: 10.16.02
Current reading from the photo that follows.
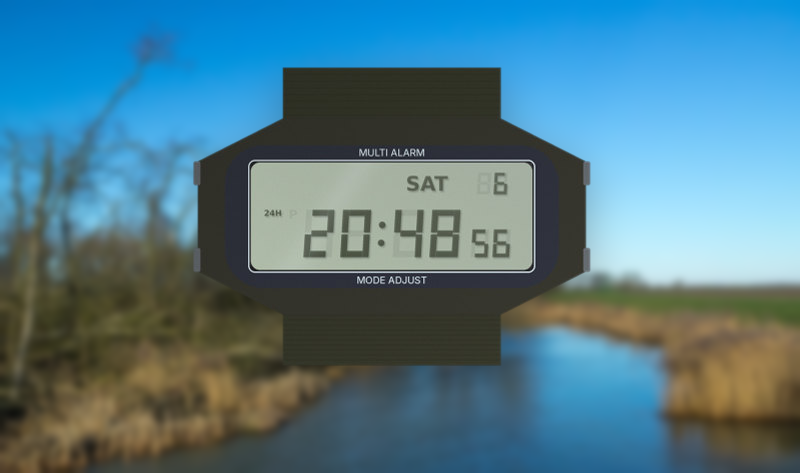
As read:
20.48.56
